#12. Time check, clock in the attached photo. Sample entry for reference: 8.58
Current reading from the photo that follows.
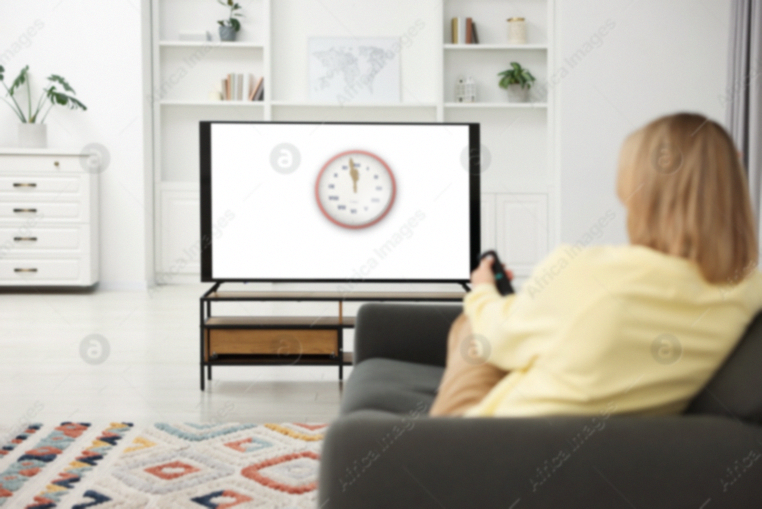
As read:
11.58
